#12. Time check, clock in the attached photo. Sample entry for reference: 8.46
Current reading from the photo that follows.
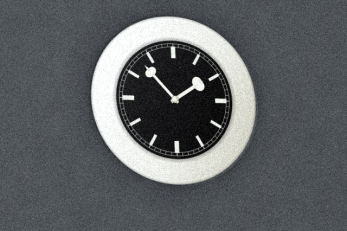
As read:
1.53
